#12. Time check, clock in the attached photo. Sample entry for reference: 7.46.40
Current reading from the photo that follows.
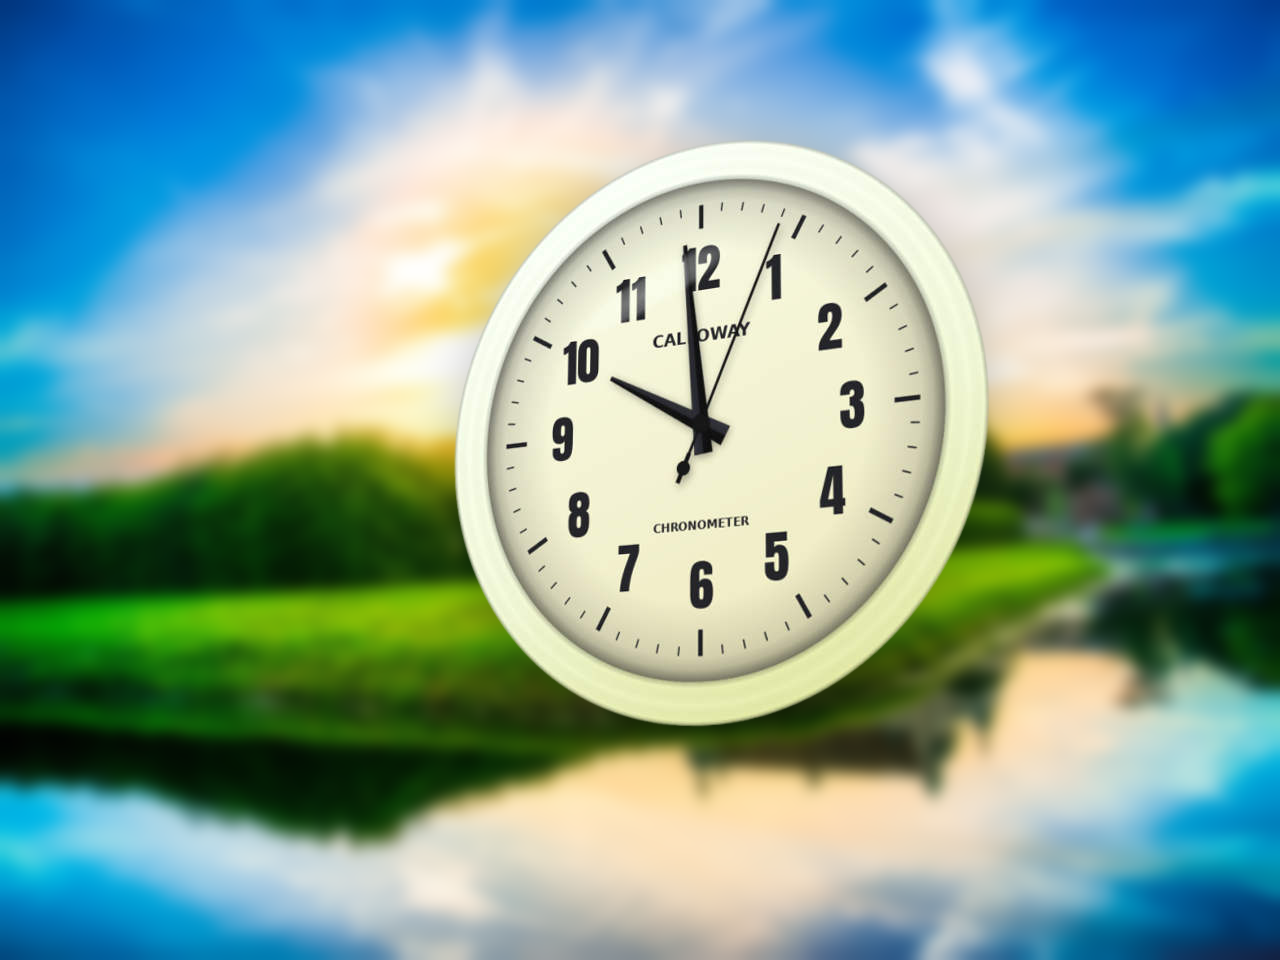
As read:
9.59.04
